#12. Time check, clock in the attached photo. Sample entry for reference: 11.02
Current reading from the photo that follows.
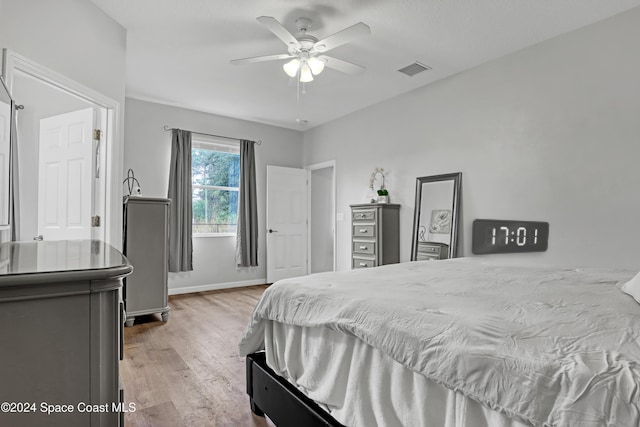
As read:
17.01
